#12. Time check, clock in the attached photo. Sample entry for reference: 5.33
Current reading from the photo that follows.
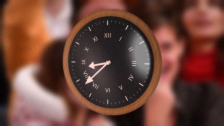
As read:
8.38
